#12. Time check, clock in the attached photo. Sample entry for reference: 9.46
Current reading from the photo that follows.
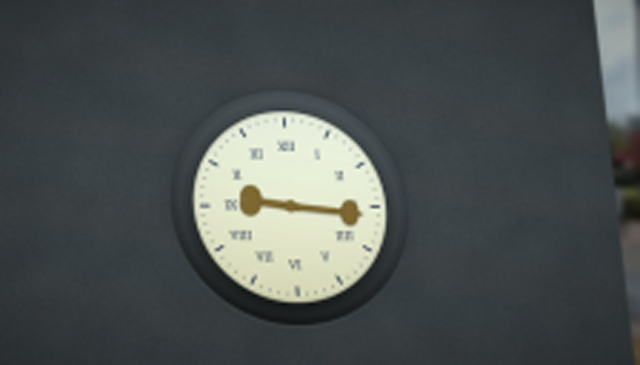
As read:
9.16
